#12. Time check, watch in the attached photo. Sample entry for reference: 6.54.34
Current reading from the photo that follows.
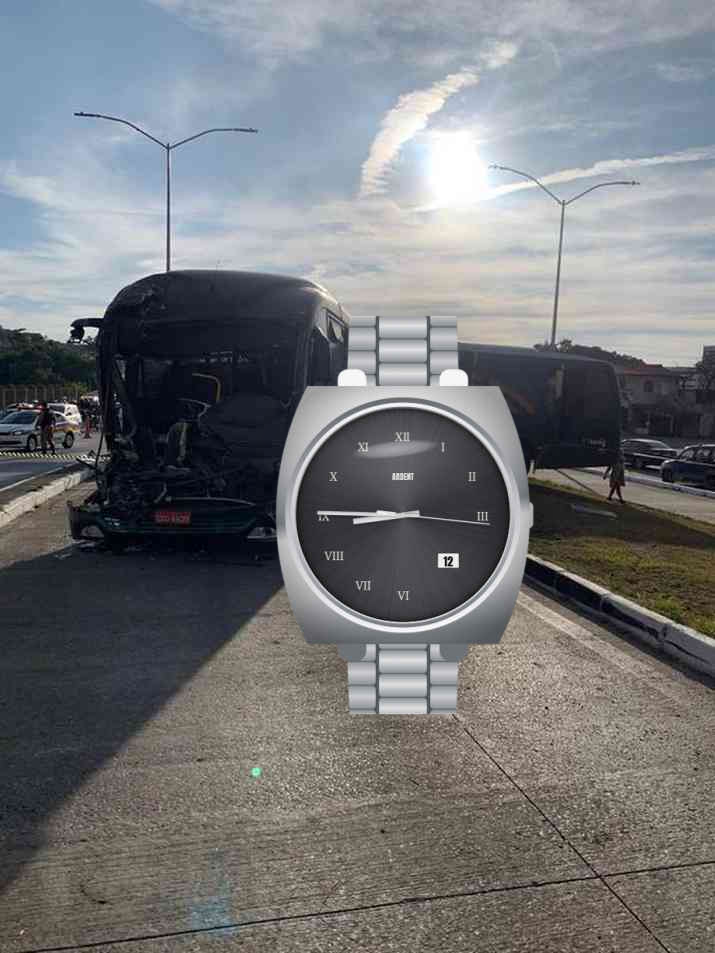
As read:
8.45.16
